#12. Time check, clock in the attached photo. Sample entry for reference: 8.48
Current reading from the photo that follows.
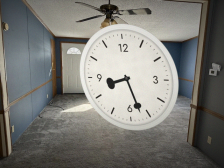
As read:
8.27
